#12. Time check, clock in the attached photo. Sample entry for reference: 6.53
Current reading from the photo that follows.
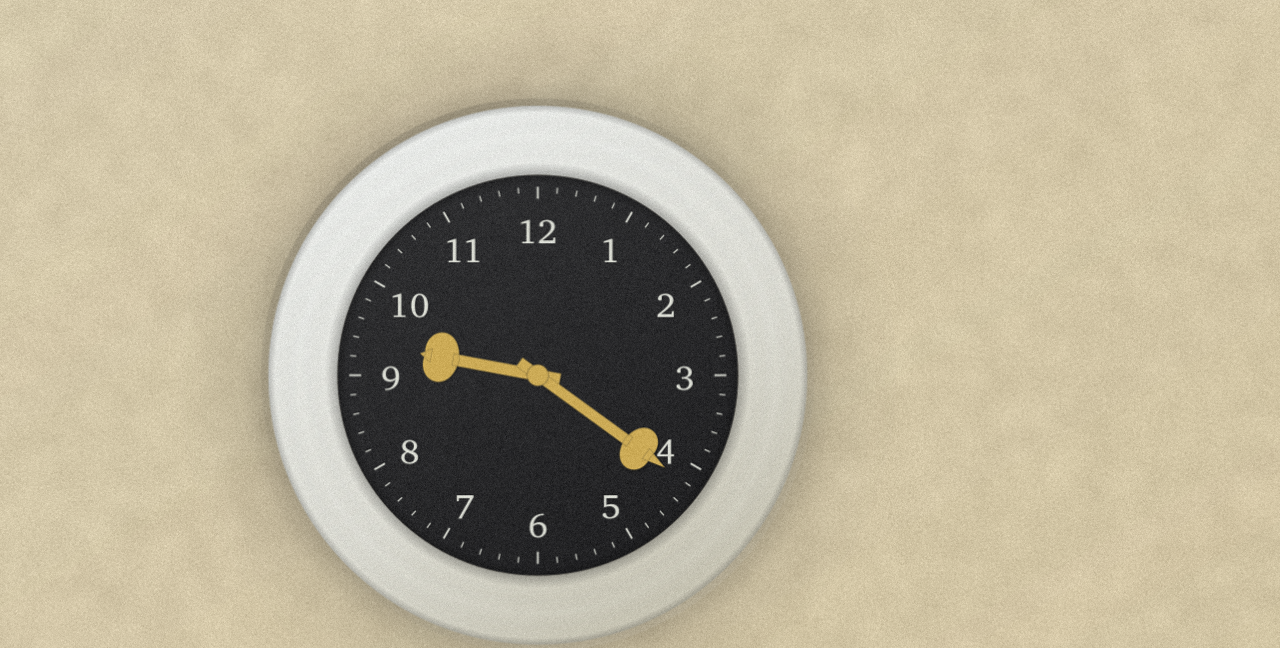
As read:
9.21
